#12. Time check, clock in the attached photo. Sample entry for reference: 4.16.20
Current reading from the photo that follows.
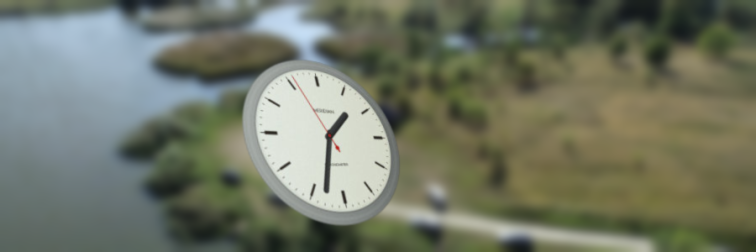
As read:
1.32.56
